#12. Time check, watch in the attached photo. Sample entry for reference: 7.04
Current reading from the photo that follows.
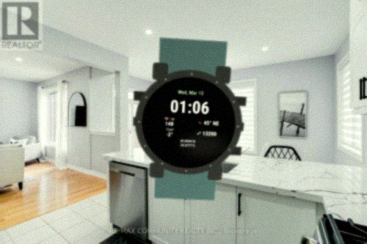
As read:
1.06
